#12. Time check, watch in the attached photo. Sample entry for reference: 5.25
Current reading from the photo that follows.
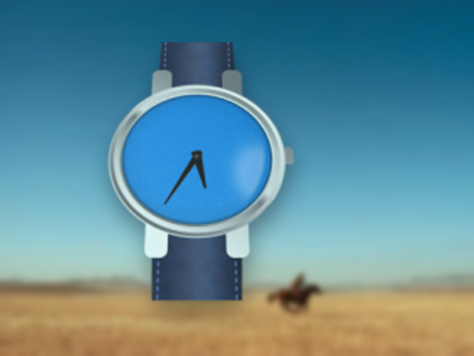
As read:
5.35
